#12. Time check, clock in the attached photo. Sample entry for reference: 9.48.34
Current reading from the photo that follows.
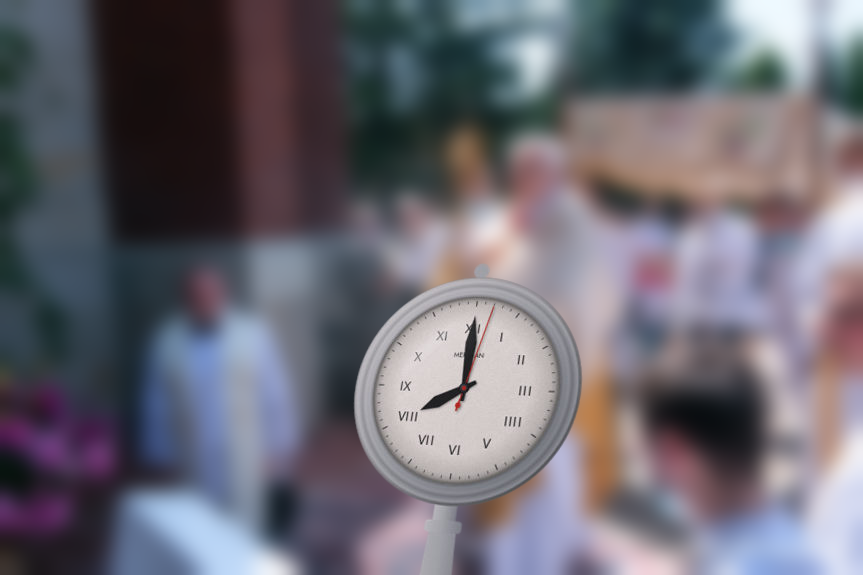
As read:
8.00.02
